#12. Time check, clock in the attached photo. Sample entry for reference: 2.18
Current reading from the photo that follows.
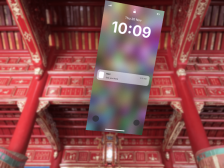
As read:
10.09
